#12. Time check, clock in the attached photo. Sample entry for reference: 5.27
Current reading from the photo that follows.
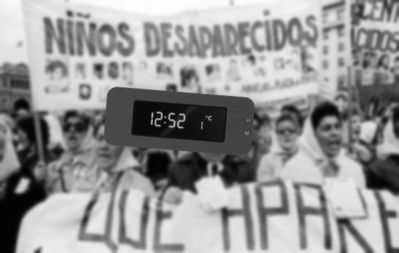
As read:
12.52
